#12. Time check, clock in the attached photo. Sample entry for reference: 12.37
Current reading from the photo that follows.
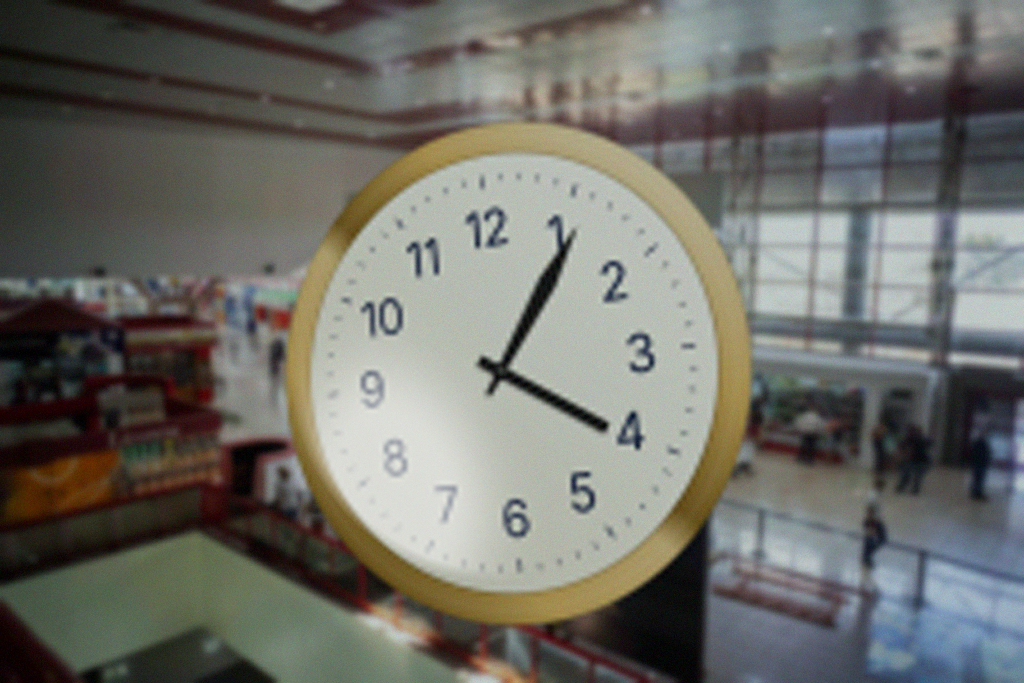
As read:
4.06
